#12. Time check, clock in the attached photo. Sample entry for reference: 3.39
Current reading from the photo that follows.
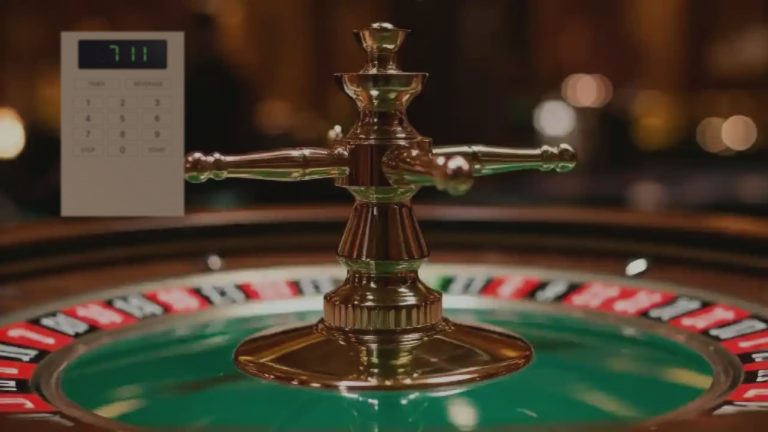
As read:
7.11
